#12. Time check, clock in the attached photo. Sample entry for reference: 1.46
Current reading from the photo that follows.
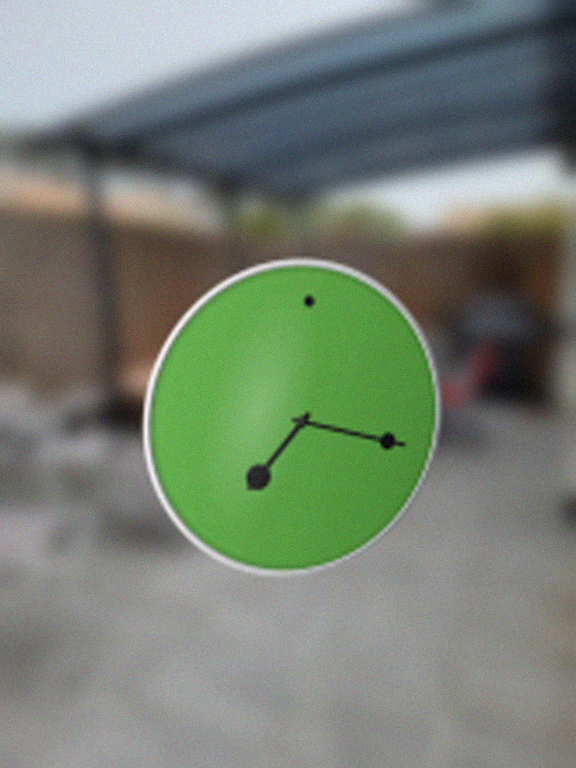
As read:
7.17
